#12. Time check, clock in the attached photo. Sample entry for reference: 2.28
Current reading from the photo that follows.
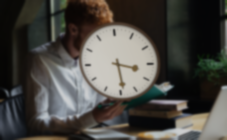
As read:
3.29
